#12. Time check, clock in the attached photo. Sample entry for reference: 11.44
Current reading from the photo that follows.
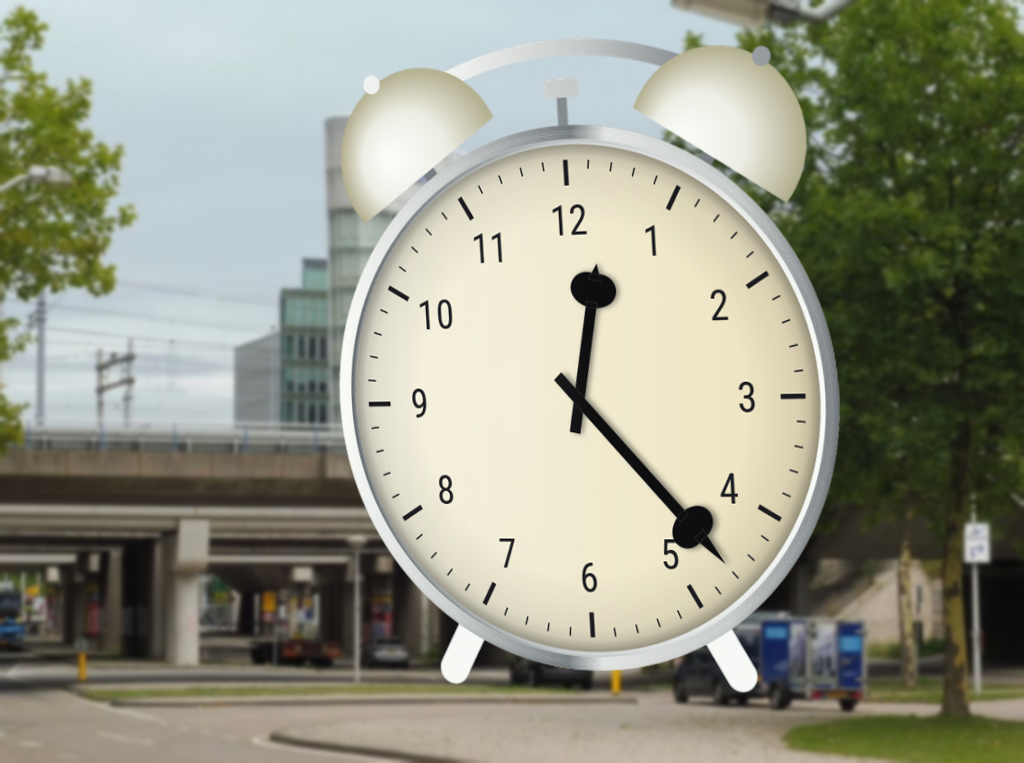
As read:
12.23
